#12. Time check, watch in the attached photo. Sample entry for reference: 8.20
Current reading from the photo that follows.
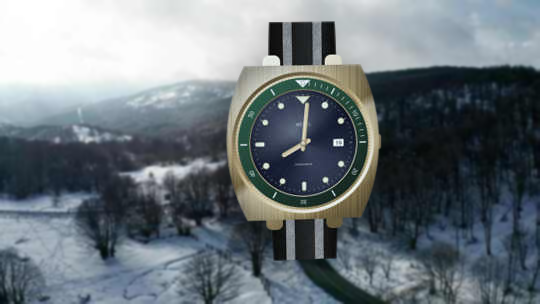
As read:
8.01
